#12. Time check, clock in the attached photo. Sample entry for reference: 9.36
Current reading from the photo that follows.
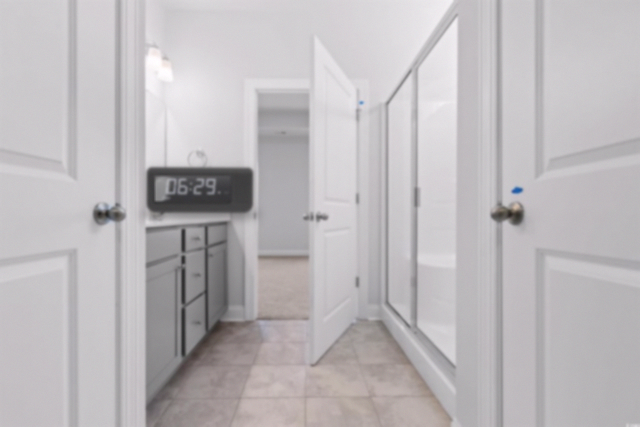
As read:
6.29
